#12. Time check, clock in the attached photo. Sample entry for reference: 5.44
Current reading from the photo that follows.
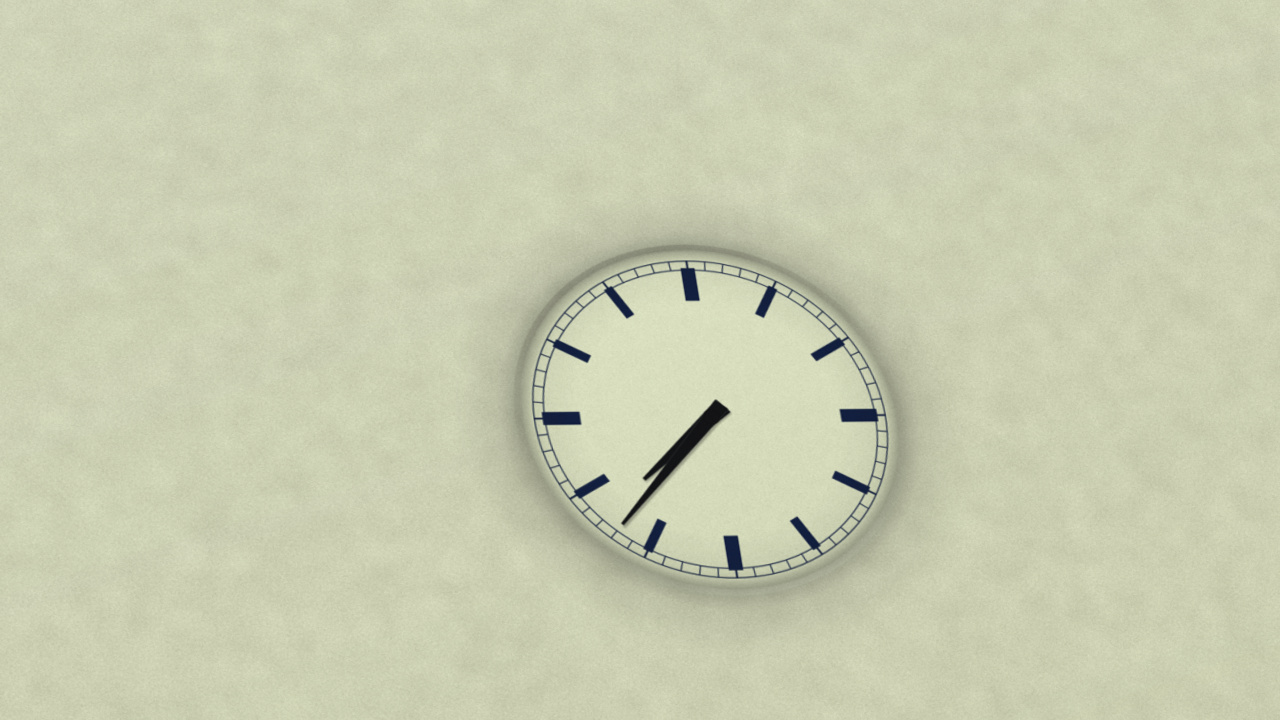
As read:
7.37
